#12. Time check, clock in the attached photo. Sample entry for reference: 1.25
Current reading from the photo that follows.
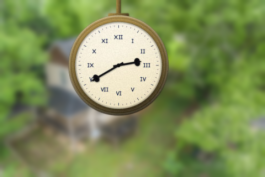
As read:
2.40
